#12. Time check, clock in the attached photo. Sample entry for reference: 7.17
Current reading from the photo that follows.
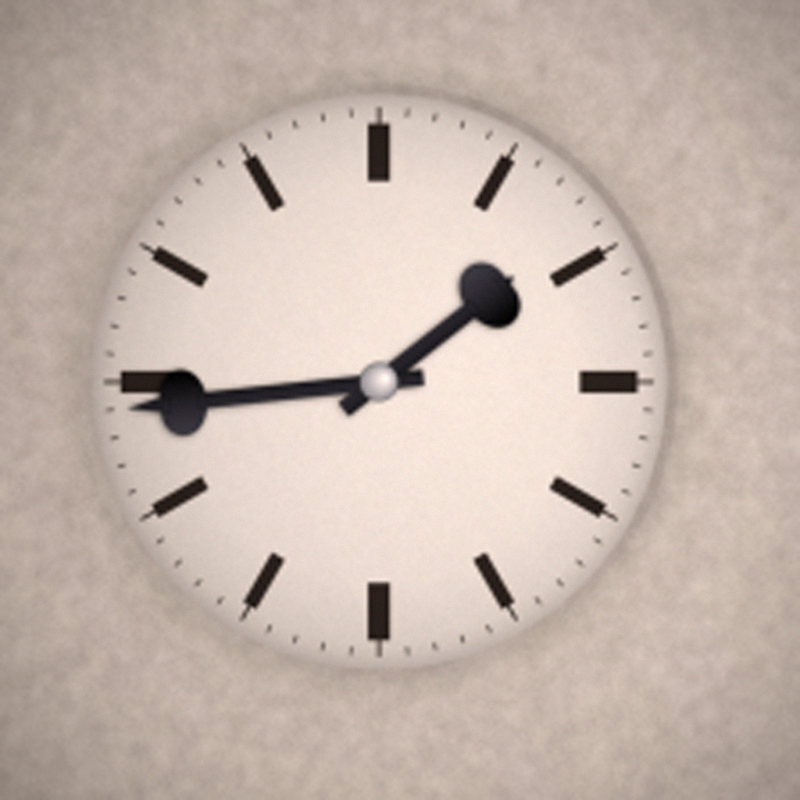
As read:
1.44
